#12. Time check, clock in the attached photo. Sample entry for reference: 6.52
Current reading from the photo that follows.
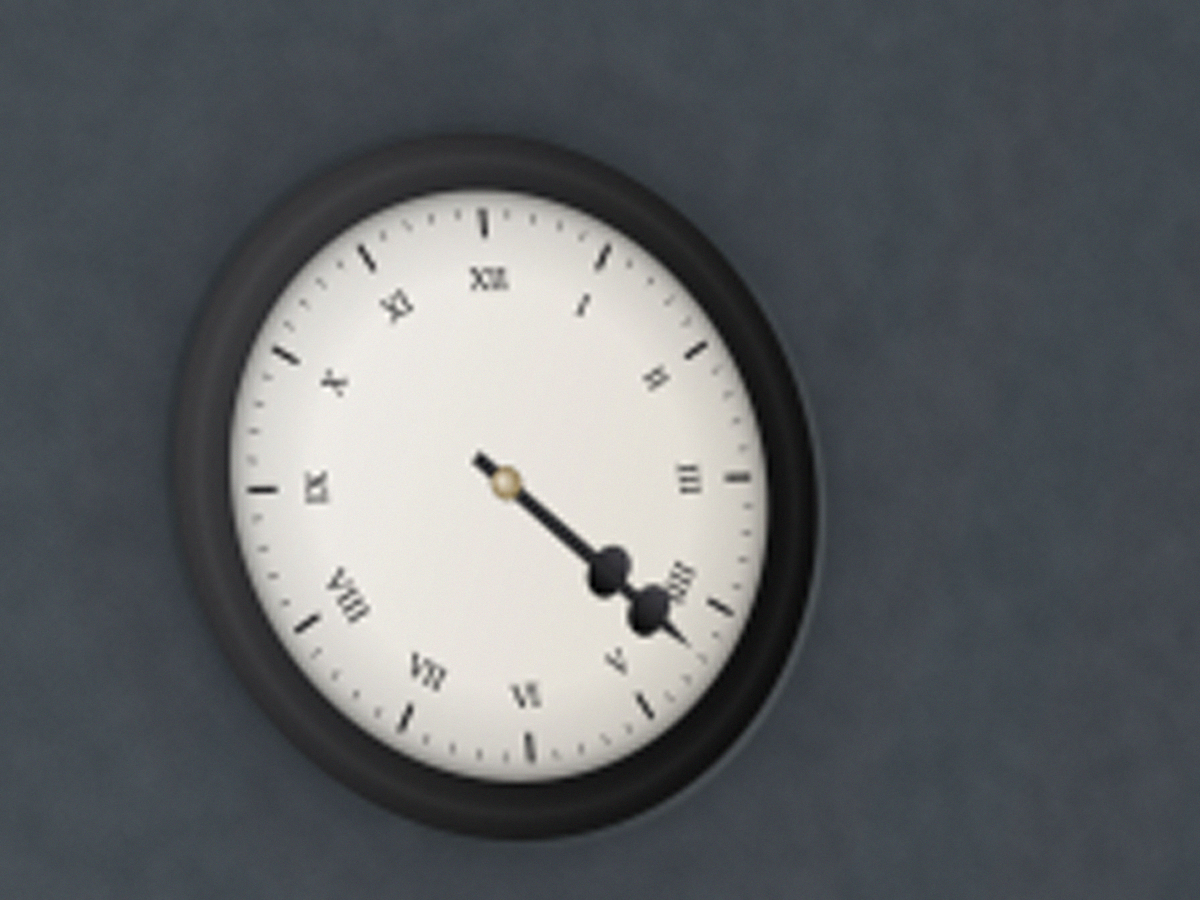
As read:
4.22
